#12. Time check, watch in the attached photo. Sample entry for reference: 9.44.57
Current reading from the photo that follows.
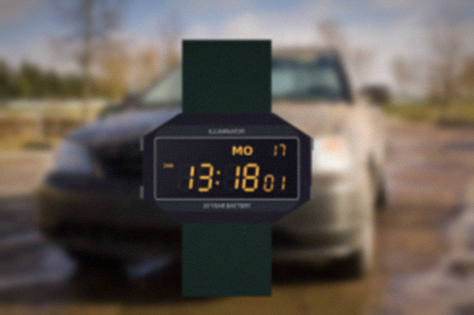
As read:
13.18.01
